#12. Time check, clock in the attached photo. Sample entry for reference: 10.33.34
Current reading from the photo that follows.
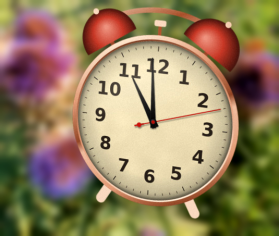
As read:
10.59.12
